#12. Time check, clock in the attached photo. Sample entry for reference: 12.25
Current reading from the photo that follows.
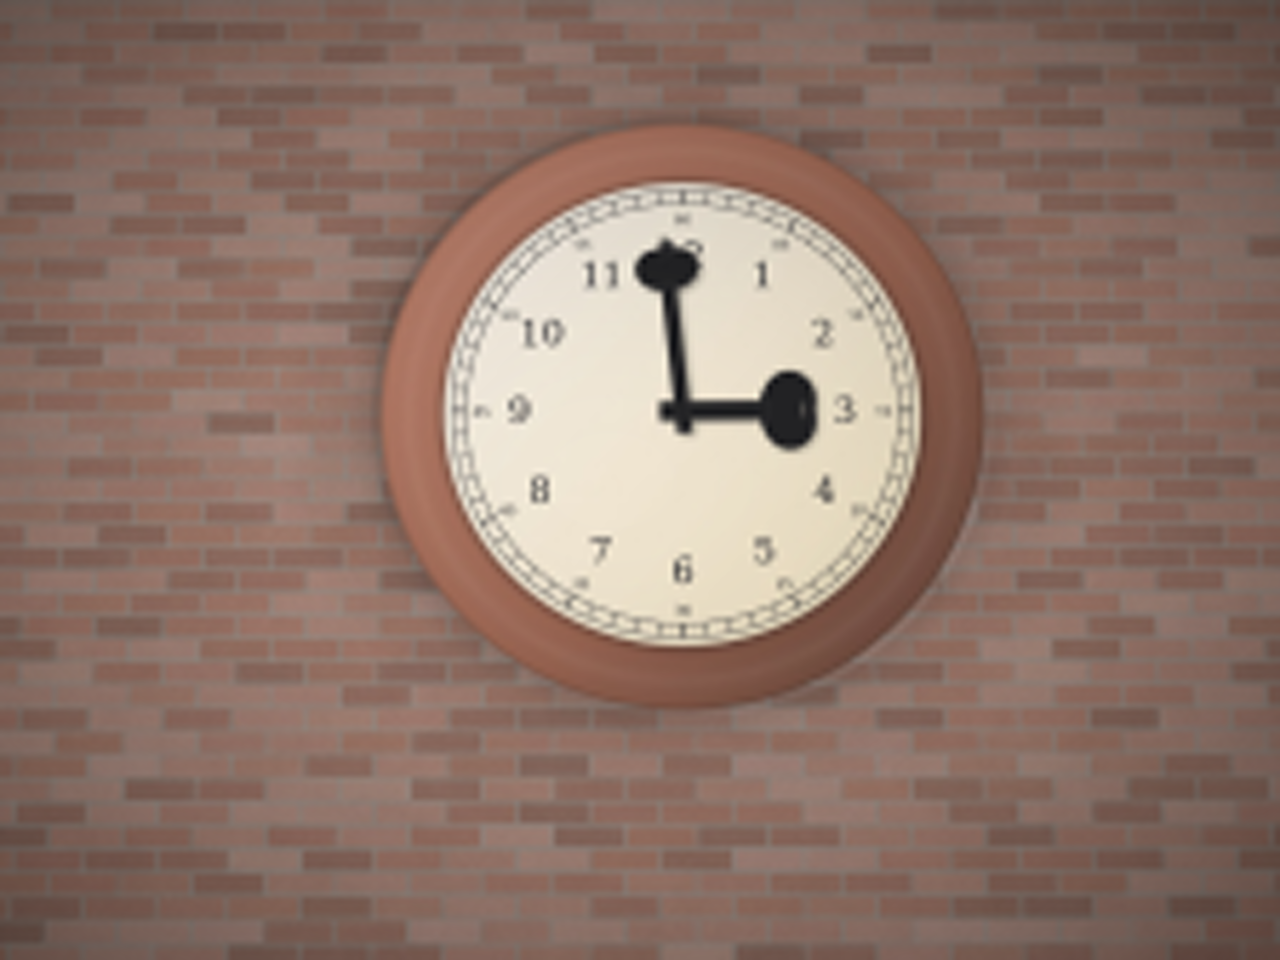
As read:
2.59
